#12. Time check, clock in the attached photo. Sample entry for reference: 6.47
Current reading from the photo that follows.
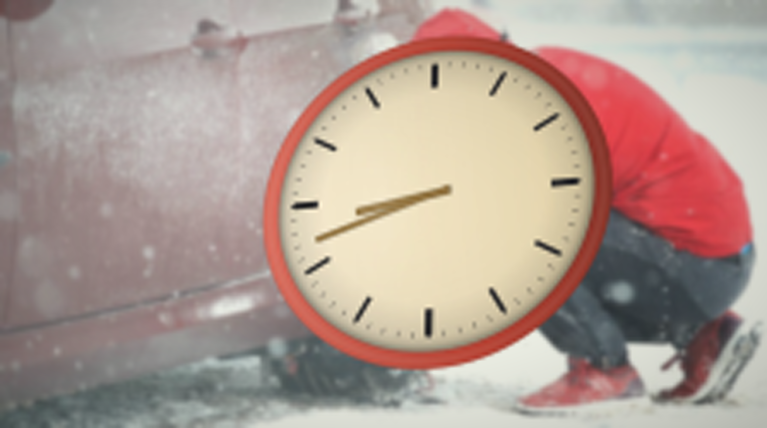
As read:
8.42
